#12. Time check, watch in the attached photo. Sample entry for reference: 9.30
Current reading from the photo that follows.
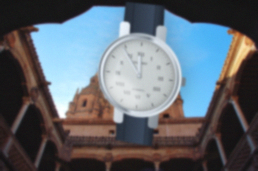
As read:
11.54
